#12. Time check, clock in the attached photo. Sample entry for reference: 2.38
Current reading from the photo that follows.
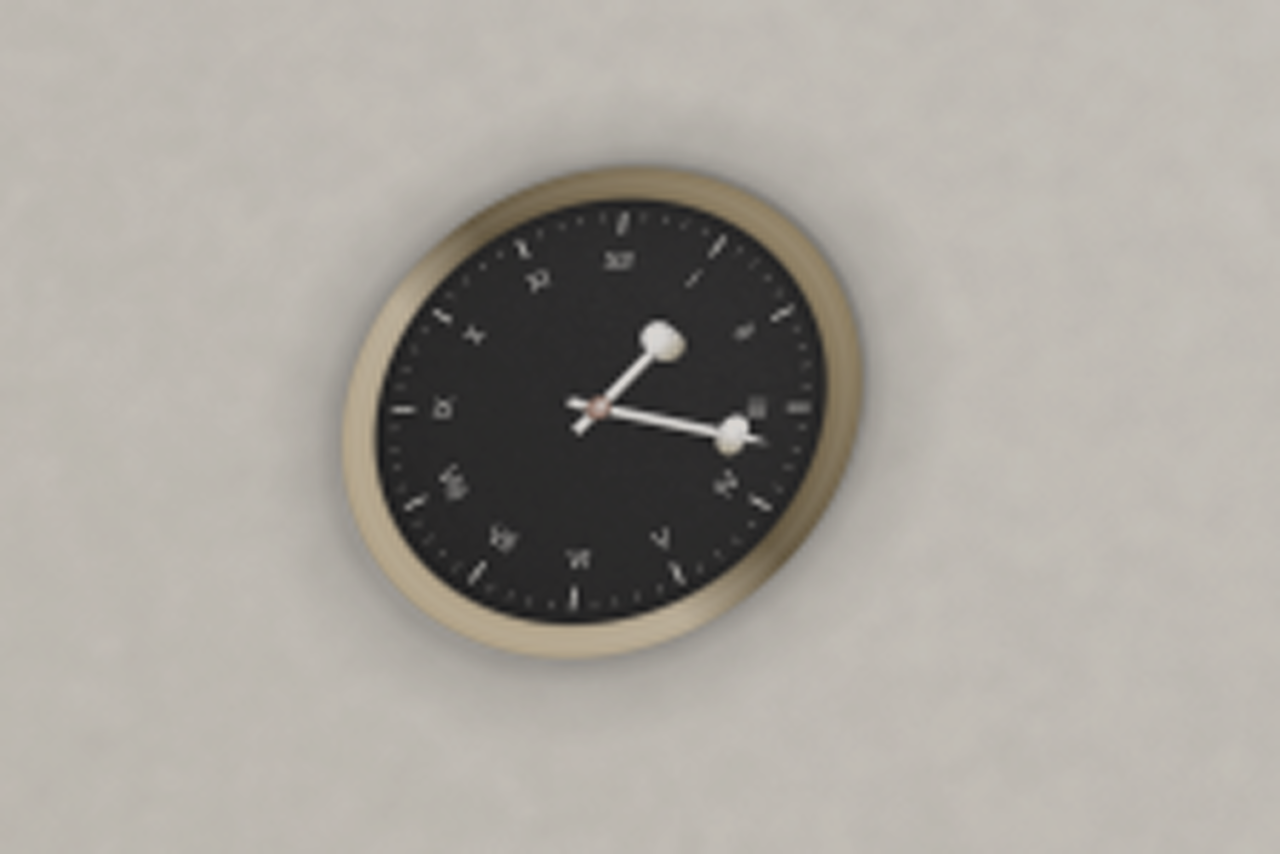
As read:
1.17
